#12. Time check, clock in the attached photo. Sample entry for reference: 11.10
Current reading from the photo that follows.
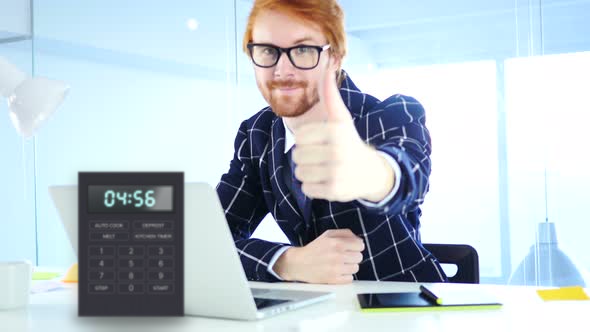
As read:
4.56
